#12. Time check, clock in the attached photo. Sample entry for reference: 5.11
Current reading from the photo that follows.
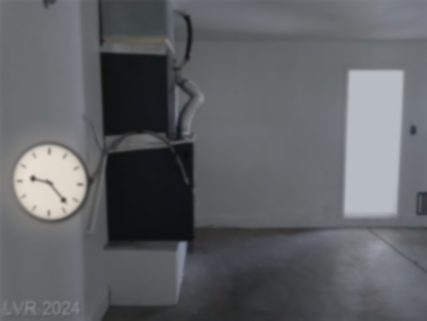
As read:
9.23
